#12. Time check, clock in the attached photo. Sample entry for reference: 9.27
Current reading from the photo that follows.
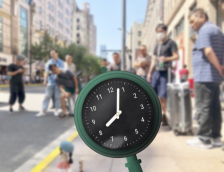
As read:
8.03
